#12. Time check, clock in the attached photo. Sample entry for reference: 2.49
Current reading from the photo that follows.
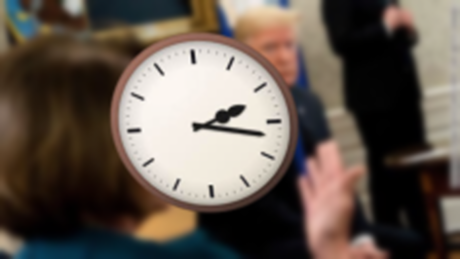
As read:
2.17
